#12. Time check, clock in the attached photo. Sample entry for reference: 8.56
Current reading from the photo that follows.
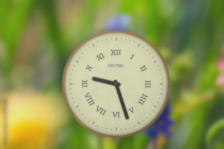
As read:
9.27
